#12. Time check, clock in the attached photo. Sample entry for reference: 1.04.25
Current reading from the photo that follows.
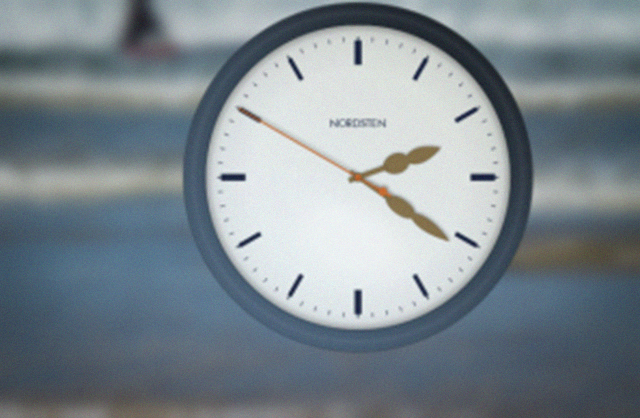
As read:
2.20.50
